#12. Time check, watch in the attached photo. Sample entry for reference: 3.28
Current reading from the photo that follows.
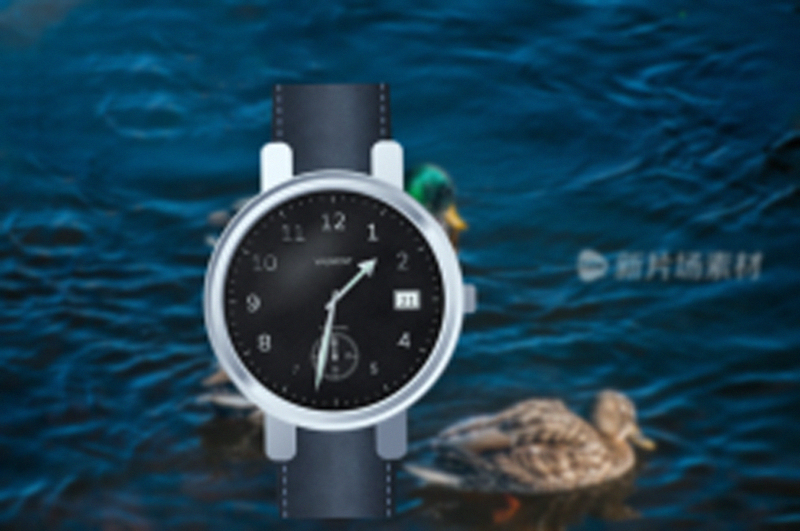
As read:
1.32
